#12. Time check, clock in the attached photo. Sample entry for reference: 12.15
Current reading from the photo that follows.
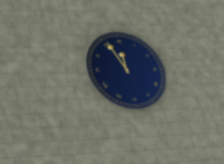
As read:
11.56
